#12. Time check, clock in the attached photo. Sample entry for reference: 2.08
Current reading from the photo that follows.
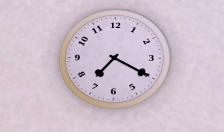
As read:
7.20
